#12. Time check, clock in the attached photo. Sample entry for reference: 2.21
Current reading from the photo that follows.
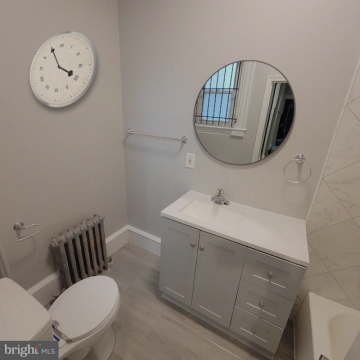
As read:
3.55
